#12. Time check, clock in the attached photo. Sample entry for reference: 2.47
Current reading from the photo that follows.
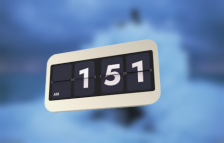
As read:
1.51
